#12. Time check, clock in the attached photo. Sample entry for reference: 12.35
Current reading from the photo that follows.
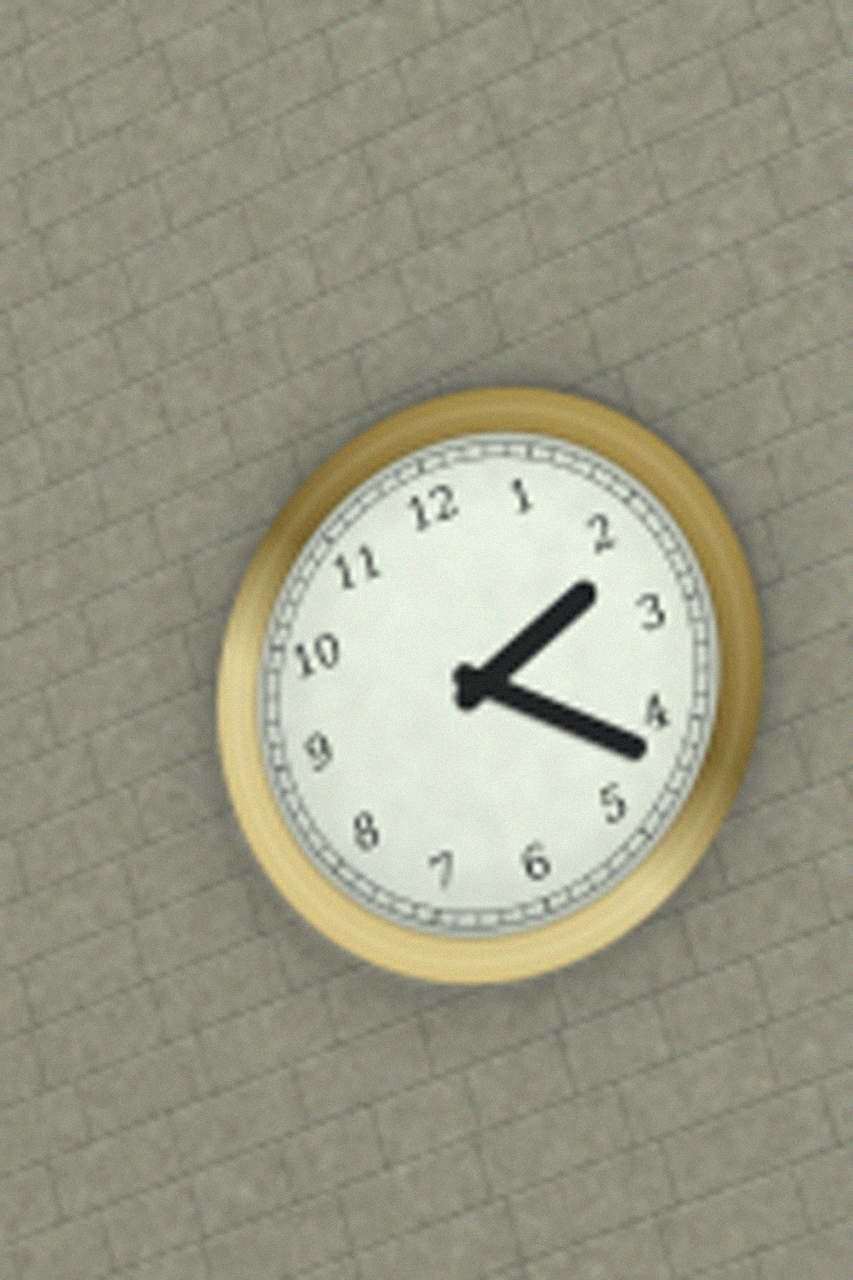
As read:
2.22
